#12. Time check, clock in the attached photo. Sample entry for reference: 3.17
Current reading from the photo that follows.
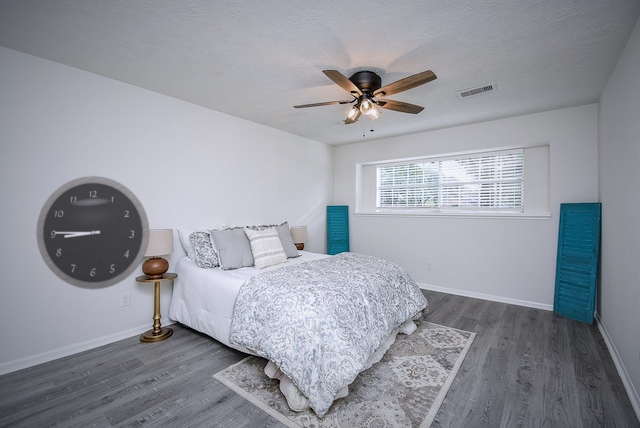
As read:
8.45
